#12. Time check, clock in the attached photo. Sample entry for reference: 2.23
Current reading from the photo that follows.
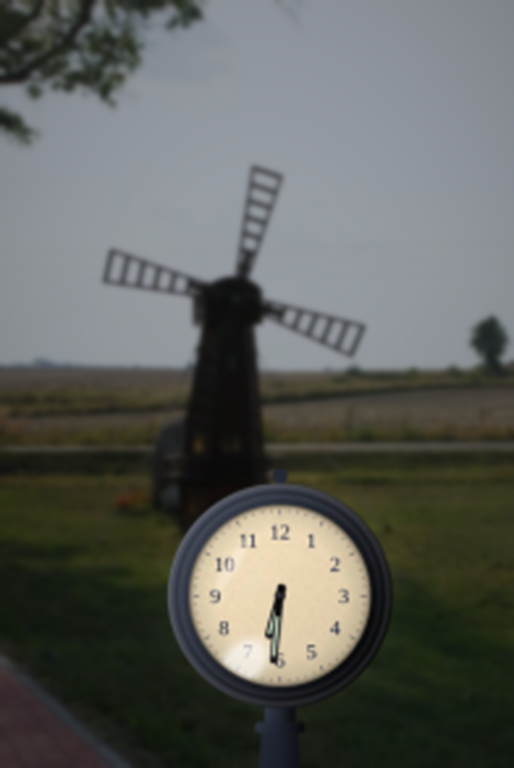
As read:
6.31
